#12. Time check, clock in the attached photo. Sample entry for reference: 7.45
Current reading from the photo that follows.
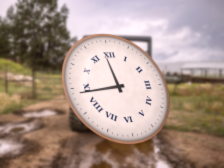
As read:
11.44
